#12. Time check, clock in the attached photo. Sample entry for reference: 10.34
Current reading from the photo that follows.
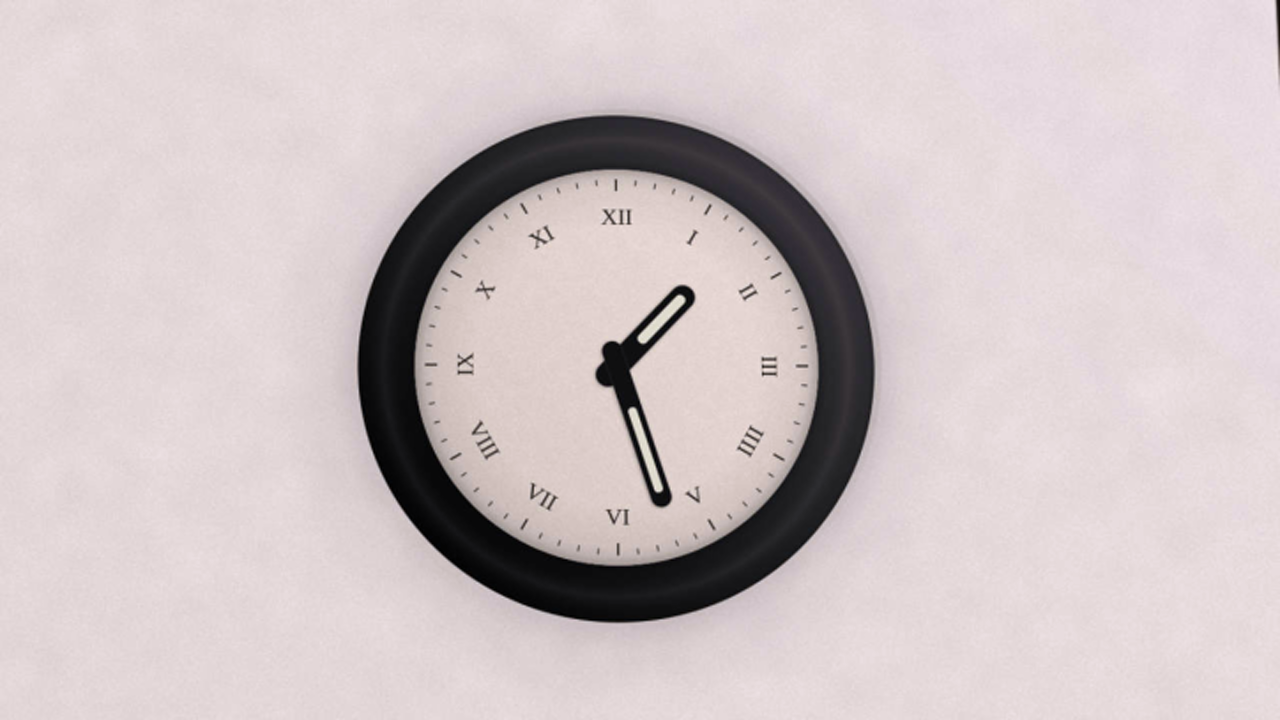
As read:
1.27
